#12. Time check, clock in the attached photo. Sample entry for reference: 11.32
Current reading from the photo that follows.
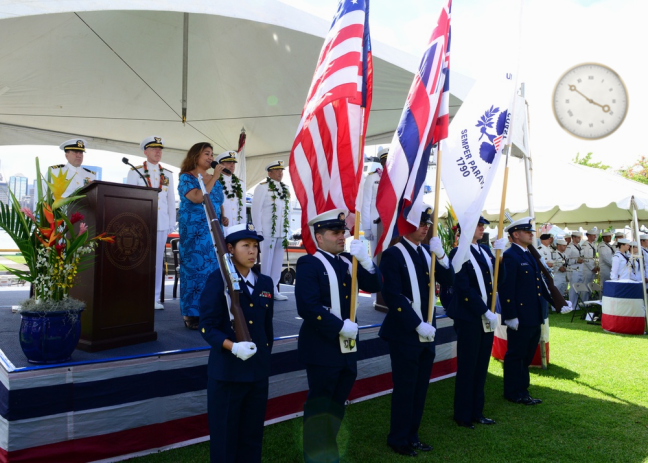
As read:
3.51
